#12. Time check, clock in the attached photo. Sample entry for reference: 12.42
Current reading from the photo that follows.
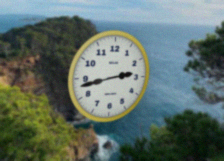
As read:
2.43
